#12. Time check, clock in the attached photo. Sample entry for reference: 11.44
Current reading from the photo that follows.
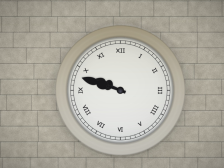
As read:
9.48
